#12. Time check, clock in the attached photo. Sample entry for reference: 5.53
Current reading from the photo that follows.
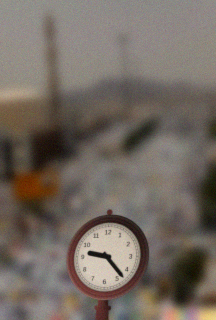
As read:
9.23
